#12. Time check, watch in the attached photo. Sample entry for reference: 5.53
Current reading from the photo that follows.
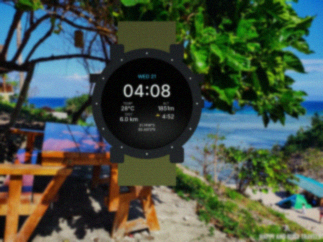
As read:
4.08
